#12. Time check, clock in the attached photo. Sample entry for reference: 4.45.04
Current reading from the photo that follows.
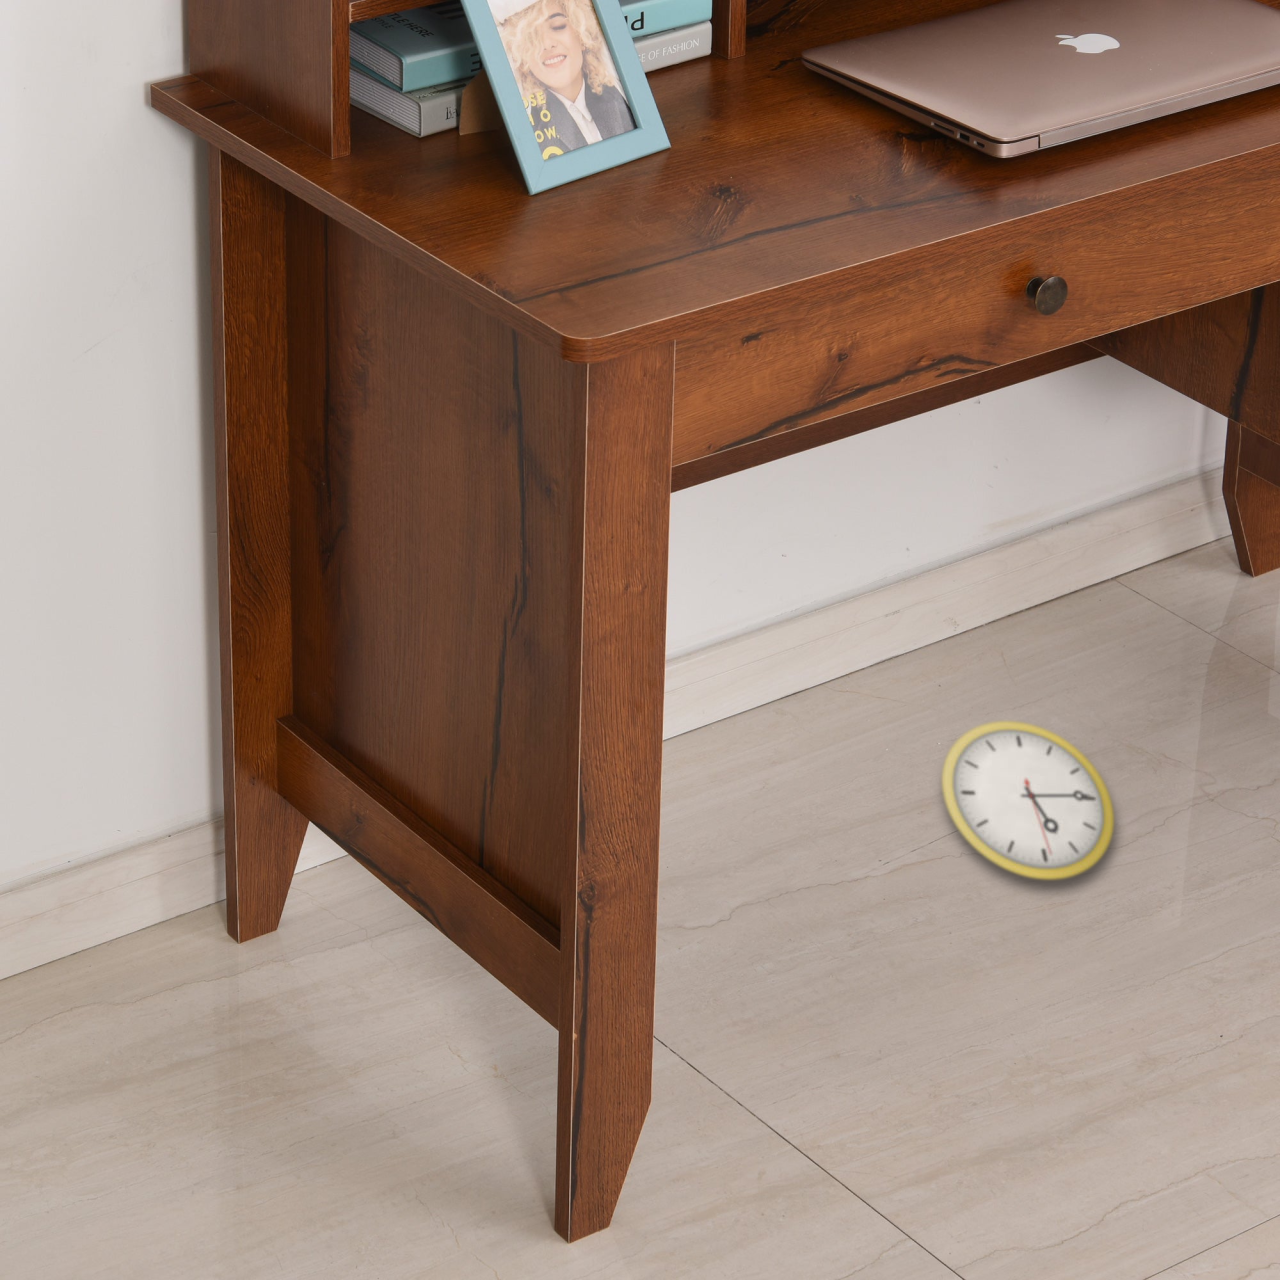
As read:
5.14.29
